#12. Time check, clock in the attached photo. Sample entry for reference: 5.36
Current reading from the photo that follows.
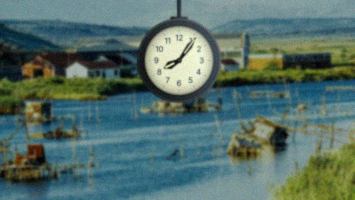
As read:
8.06
